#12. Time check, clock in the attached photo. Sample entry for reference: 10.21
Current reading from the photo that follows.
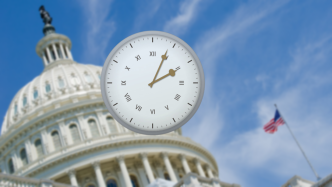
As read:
2.04
